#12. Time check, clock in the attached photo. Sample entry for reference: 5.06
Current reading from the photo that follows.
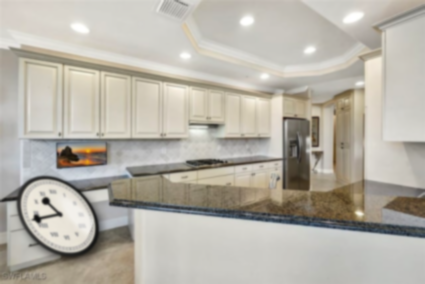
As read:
10.43
